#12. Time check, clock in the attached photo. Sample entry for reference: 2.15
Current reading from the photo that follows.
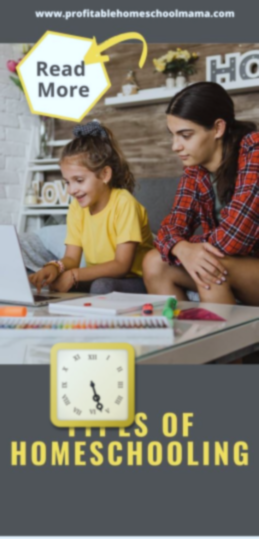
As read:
5.27
